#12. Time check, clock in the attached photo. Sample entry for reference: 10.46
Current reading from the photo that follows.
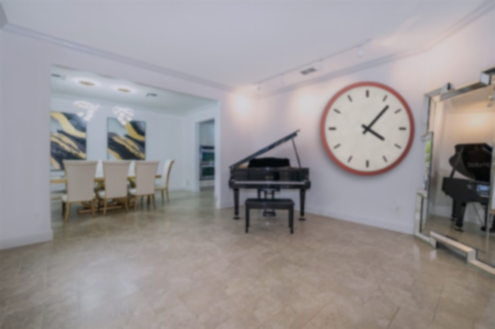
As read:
4.07
